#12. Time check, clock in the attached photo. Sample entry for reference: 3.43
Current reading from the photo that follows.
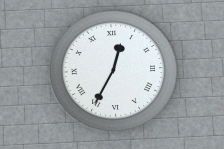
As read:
12.35
